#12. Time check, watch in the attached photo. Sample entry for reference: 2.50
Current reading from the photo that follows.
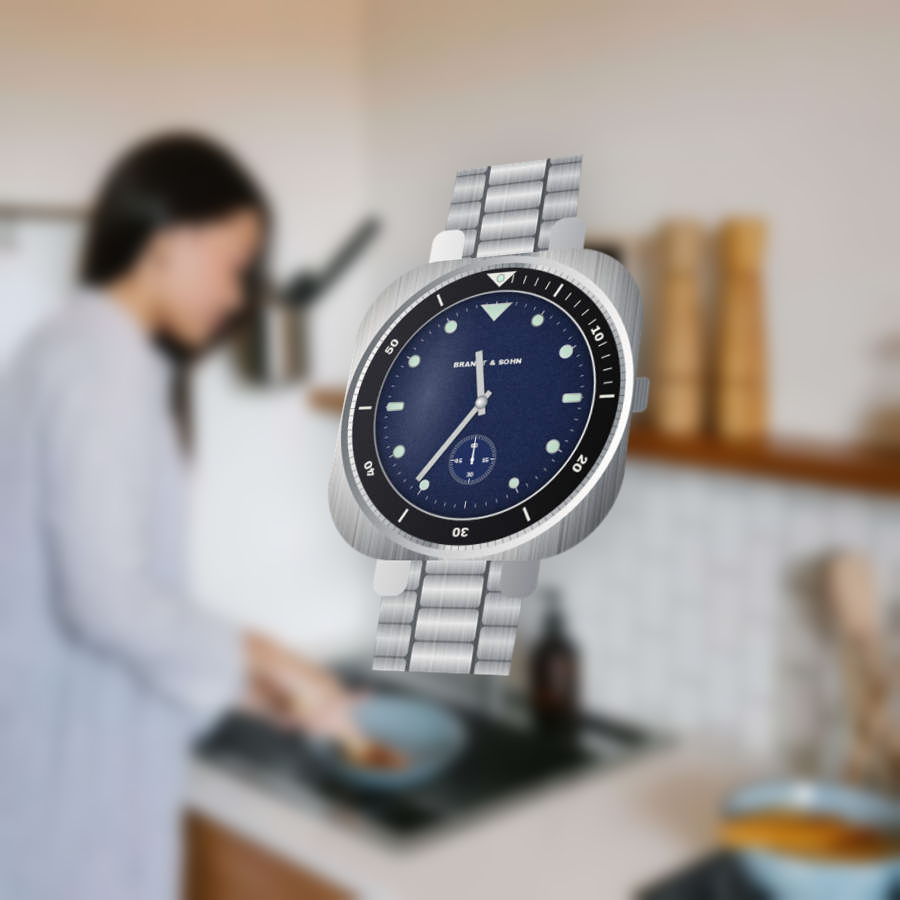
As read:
11.36
